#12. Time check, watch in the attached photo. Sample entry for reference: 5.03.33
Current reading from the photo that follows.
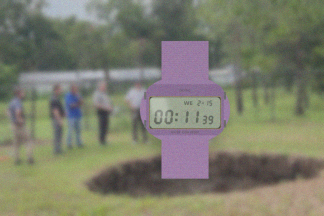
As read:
0.11.39
